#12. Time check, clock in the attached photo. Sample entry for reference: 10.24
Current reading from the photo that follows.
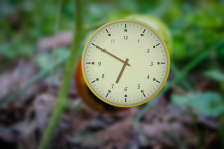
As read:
6.50
